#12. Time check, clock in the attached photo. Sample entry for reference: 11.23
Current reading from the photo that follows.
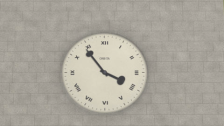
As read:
3.54
